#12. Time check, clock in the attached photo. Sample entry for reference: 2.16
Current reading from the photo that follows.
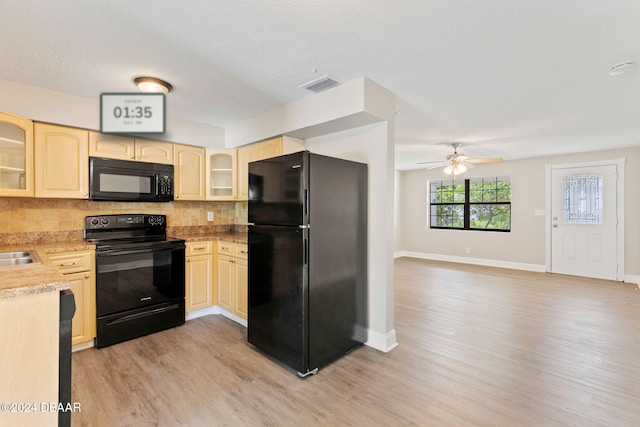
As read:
1.35
